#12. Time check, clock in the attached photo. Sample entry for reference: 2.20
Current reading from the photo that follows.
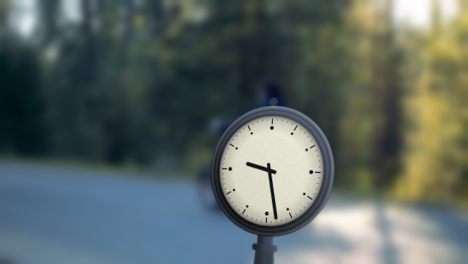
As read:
9.28
